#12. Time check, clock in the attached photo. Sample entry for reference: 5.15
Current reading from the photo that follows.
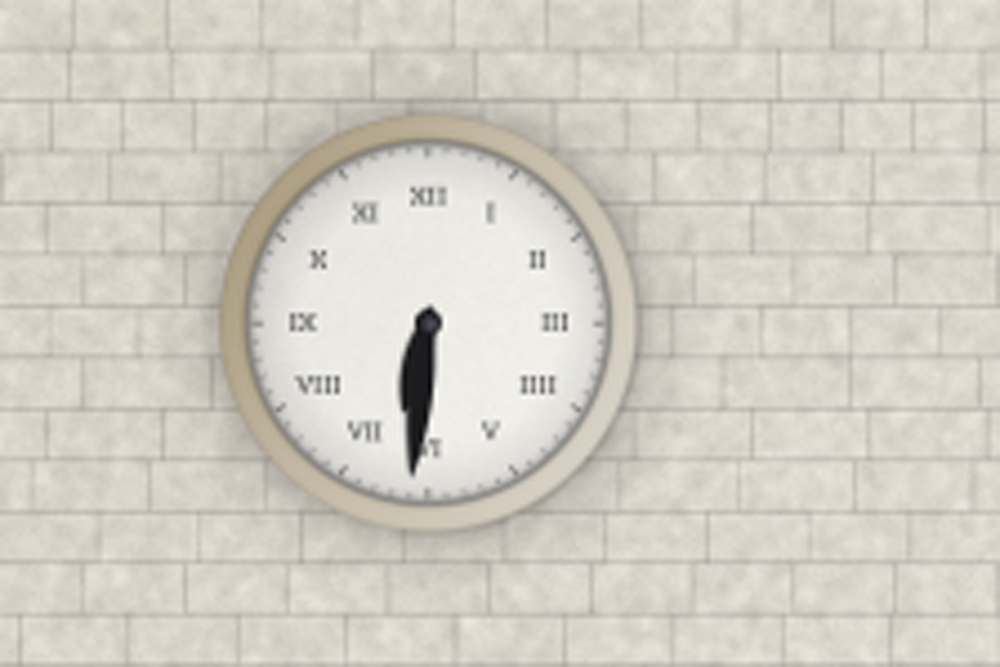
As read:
6.31
